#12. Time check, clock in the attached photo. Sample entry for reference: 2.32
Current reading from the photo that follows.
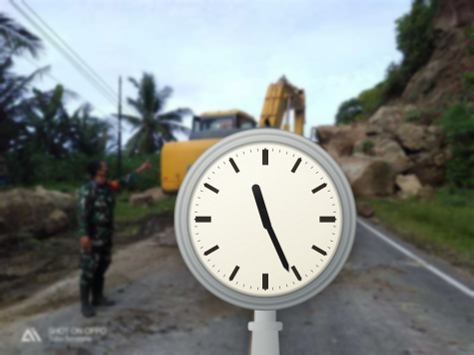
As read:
11.26
